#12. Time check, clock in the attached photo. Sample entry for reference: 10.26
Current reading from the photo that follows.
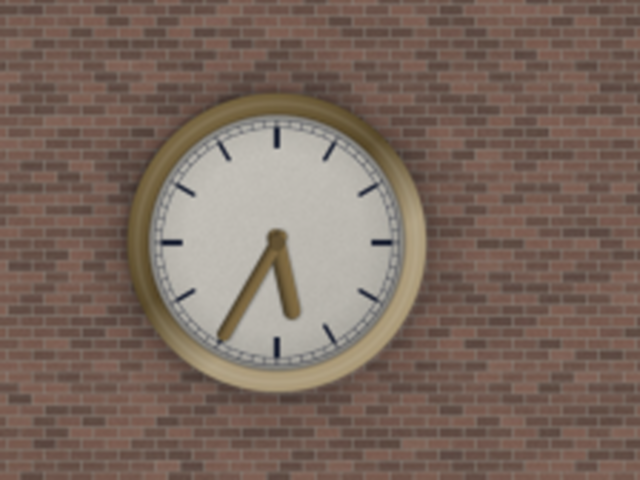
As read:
5.35
